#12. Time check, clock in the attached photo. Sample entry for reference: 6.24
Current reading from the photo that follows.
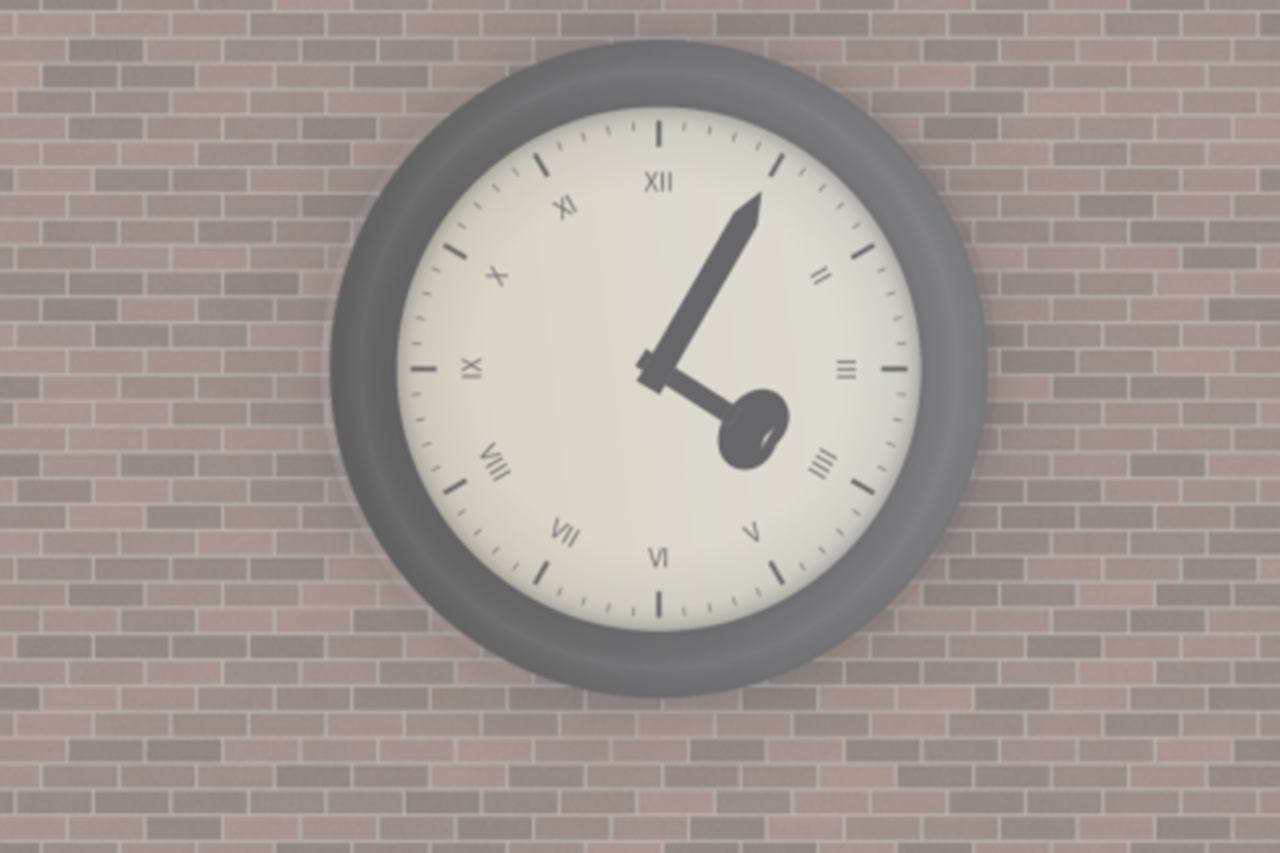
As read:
4.05
